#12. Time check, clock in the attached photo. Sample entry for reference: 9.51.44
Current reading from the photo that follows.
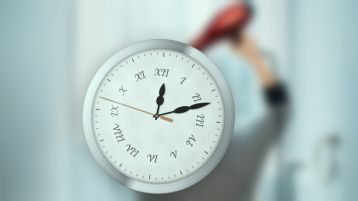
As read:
12.11.47
